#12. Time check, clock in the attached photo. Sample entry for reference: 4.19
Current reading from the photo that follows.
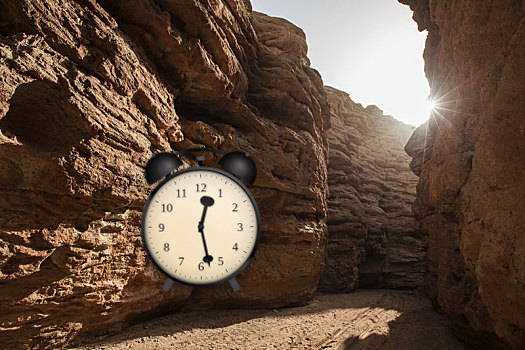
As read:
12.28
